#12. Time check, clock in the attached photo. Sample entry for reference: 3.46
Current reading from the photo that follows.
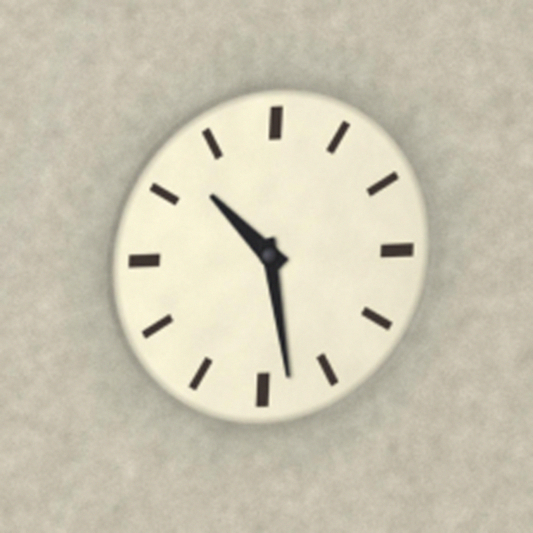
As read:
10.28
